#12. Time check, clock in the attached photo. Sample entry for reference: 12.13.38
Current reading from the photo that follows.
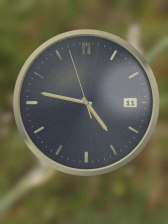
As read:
4.46.57
